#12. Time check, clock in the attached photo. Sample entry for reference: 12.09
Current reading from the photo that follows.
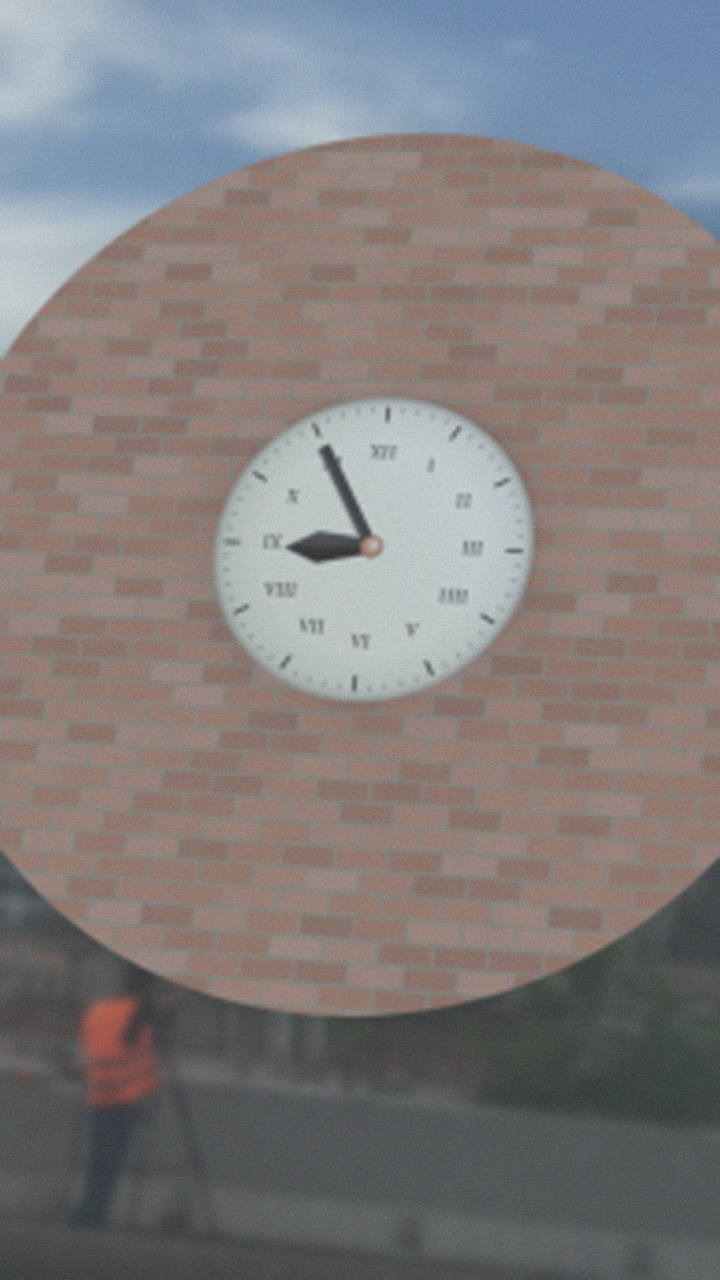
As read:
8.55
